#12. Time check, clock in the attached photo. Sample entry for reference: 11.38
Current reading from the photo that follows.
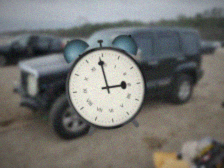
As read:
2.59
